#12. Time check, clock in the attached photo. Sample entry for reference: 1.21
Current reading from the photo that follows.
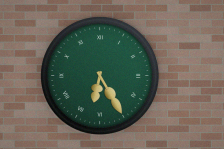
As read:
6.25
